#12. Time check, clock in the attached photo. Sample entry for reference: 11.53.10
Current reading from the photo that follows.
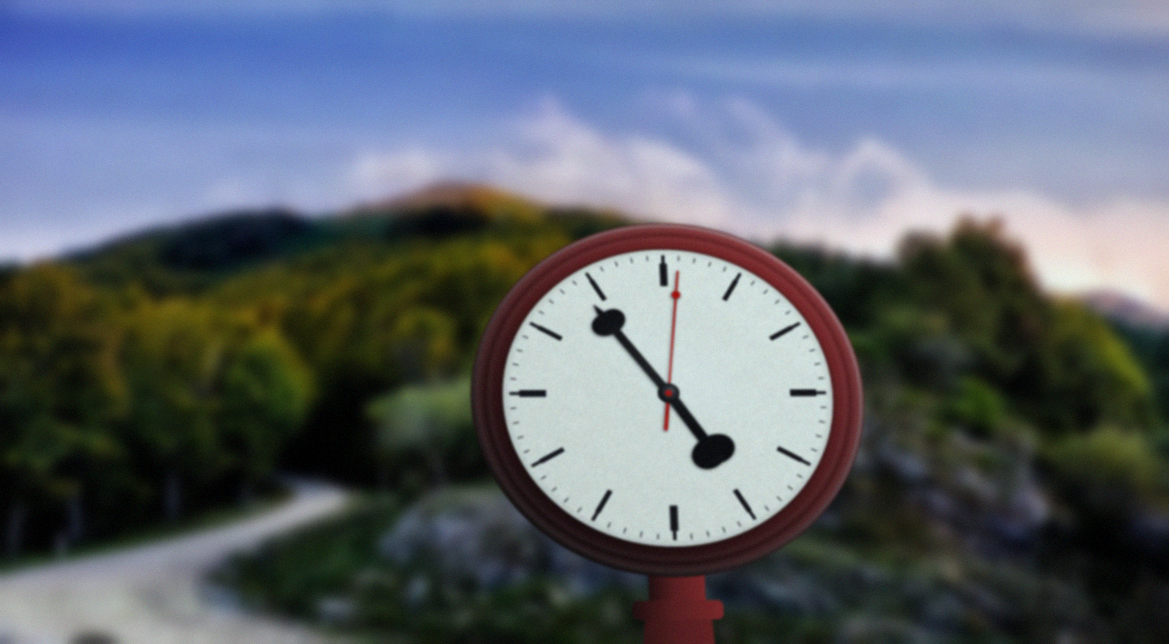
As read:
4.54.01
